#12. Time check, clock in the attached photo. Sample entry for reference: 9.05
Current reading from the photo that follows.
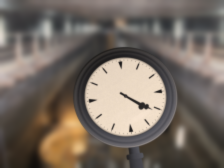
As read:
4.21
